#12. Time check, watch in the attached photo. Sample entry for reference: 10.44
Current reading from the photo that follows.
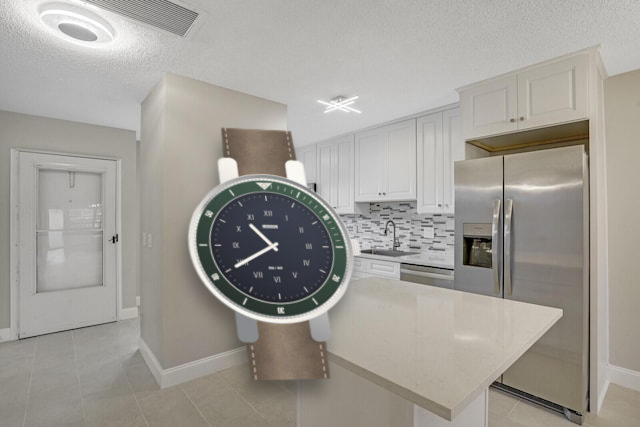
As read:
10.40
